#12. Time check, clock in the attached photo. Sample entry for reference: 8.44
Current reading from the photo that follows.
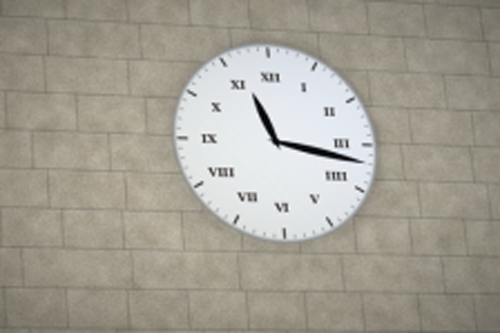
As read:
11.17
